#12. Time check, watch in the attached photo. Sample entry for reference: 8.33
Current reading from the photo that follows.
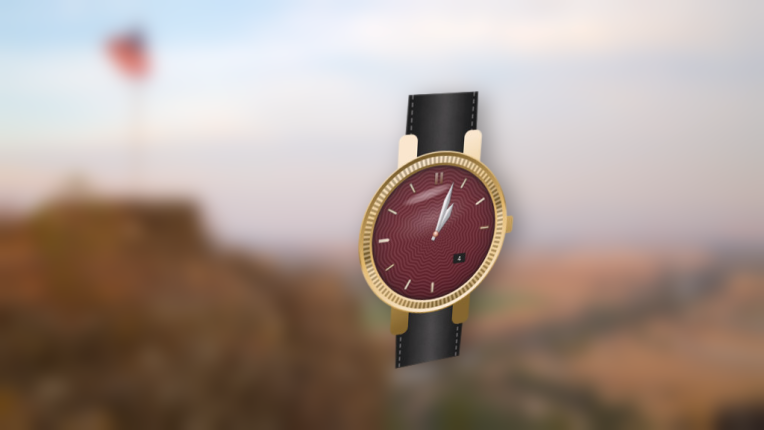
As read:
1.03
